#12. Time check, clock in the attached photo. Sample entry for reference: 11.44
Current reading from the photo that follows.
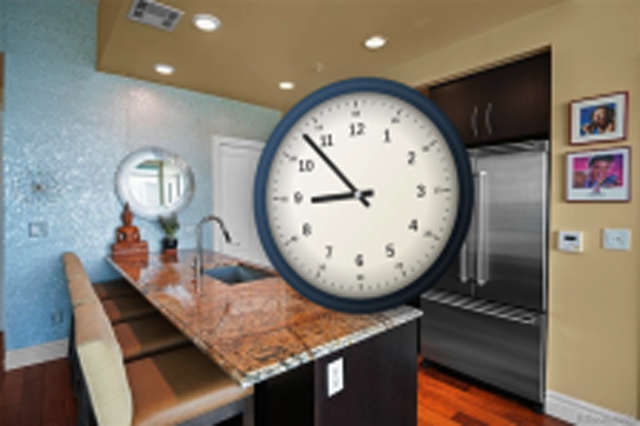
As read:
8.53
